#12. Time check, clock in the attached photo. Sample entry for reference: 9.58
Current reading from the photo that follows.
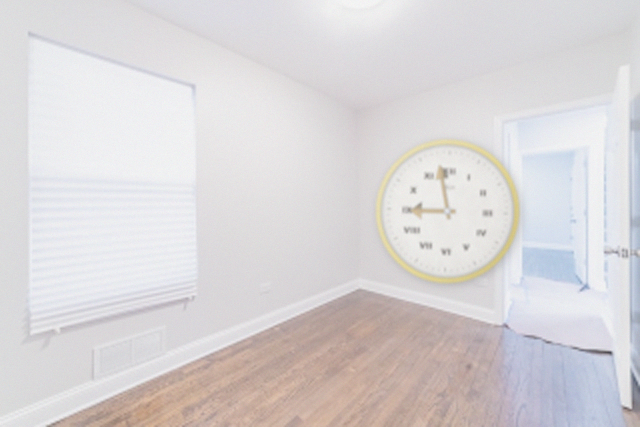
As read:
8.58
